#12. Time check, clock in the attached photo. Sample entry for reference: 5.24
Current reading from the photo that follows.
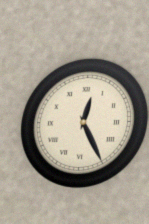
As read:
12.25
